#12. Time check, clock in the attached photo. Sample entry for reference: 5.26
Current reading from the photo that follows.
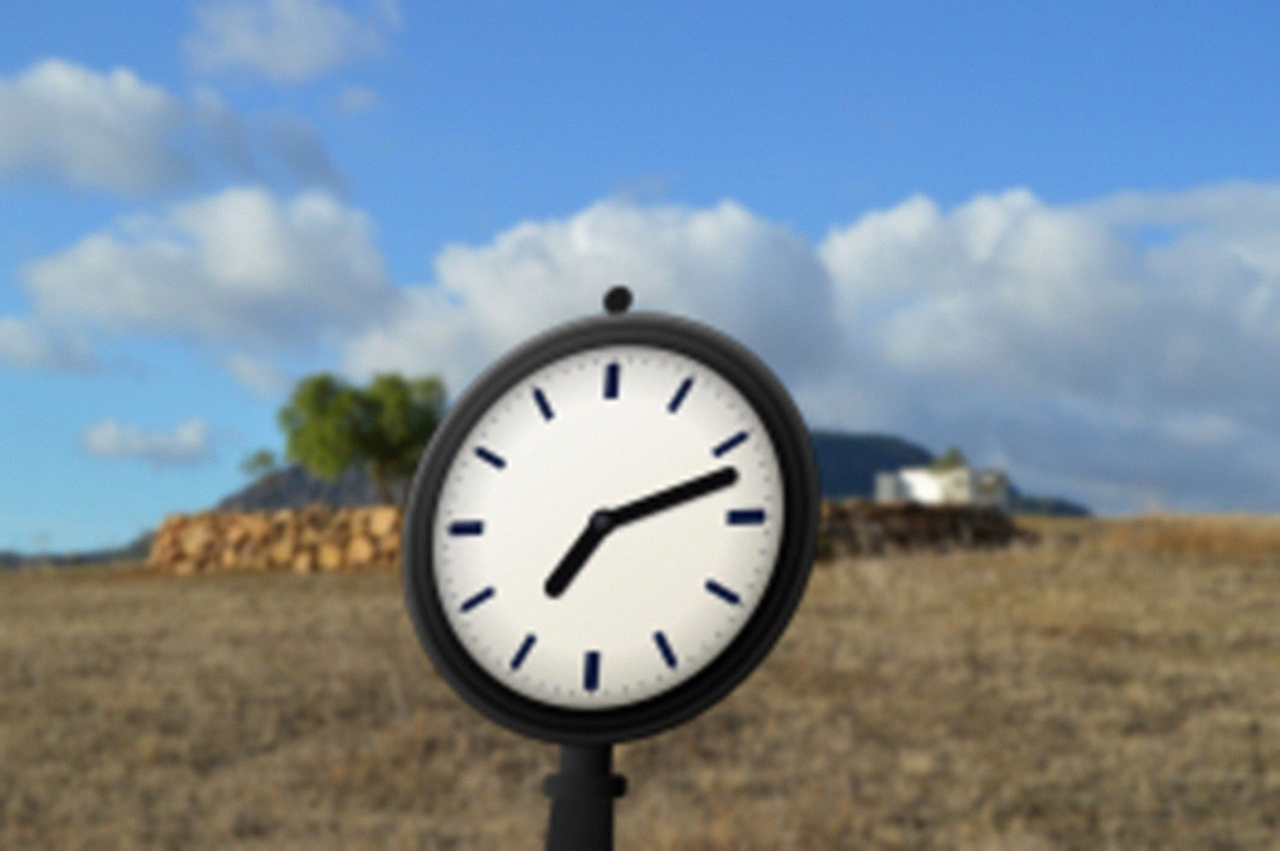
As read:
7.12
